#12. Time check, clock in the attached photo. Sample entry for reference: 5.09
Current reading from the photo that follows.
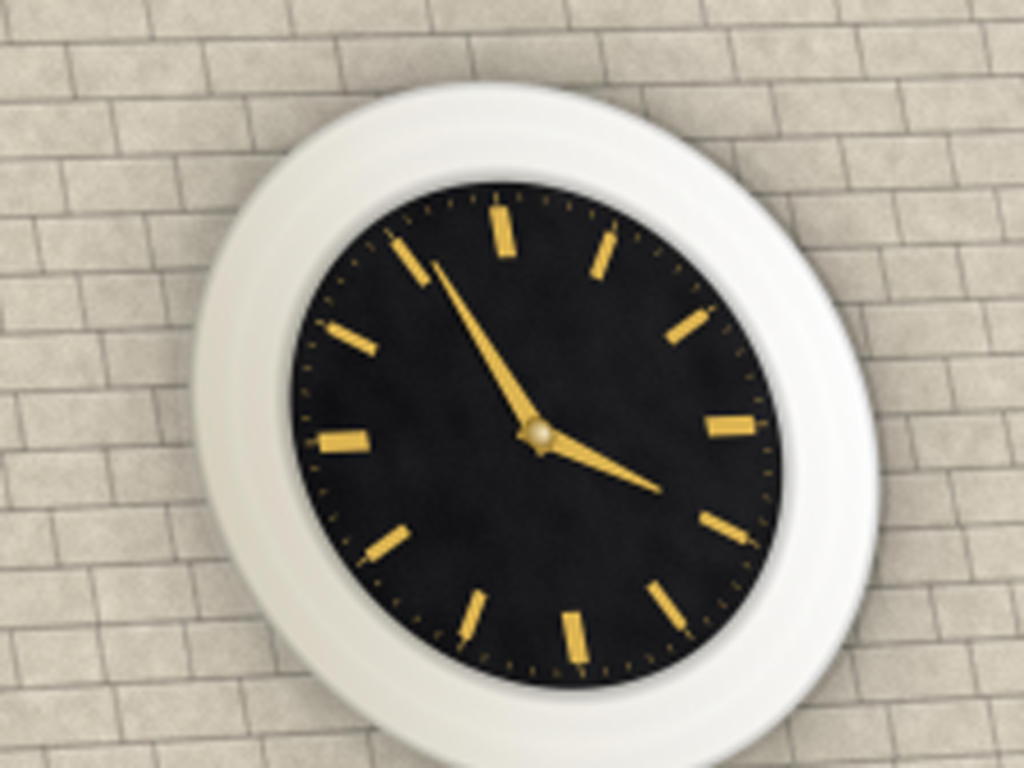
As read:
3.56
